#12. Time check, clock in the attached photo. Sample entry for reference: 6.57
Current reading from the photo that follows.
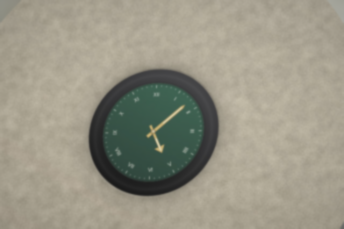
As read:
5.08
